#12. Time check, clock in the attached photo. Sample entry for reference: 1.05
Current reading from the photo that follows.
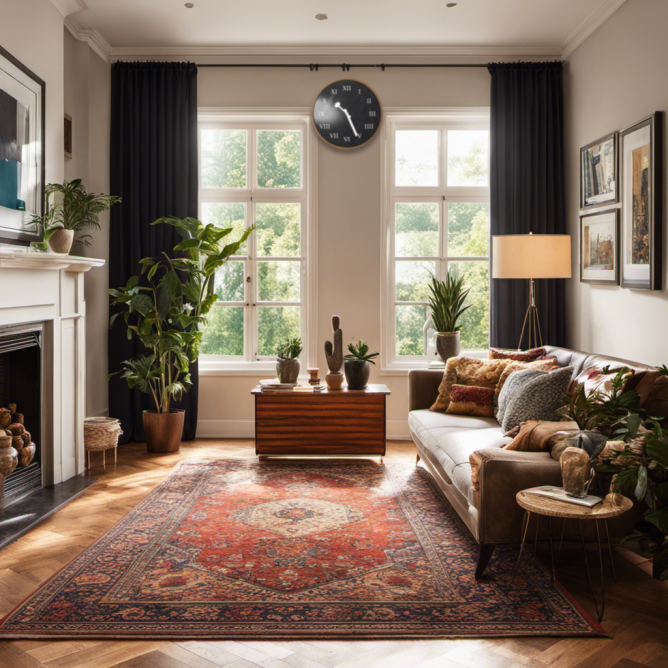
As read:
10.26
